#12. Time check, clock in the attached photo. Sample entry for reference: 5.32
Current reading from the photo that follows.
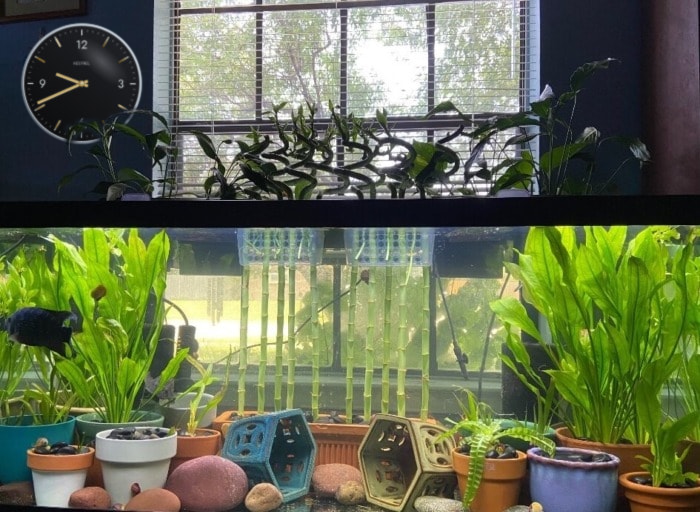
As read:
9.41
